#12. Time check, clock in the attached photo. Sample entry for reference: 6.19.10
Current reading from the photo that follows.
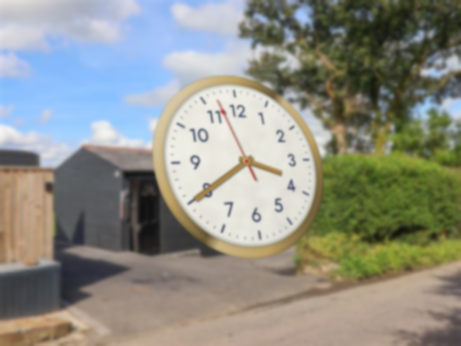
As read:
3.39.57
